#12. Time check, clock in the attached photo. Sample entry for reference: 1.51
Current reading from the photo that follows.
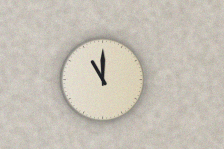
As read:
11.00
